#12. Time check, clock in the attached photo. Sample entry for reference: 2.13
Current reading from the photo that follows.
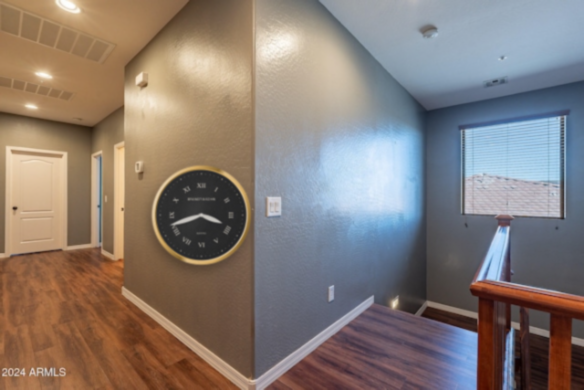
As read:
3.42
